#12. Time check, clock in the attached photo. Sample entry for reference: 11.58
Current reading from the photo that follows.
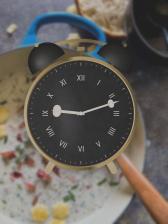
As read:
9.12
